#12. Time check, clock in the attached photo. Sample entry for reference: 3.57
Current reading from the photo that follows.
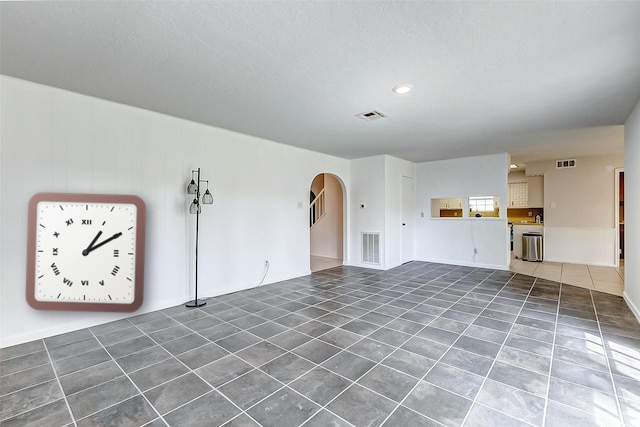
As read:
1.10
